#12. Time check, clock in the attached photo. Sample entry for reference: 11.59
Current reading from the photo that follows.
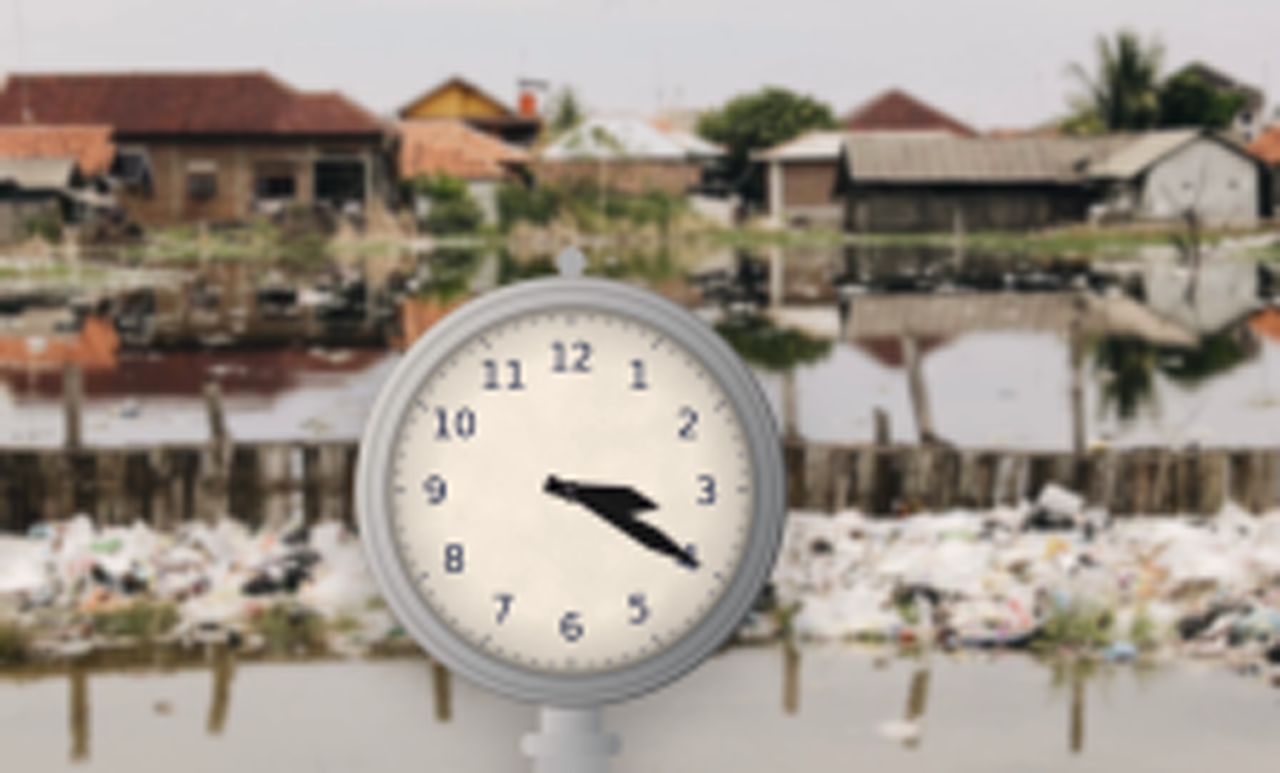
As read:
3.20
